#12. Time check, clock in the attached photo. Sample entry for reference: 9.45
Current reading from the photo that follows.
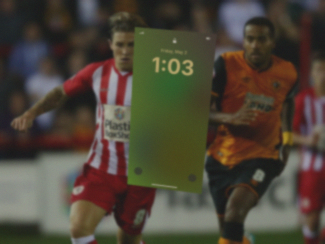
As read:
1.03
